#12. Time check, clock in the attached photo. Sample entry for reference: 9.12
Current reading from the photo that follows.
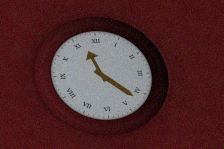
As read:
11.22
